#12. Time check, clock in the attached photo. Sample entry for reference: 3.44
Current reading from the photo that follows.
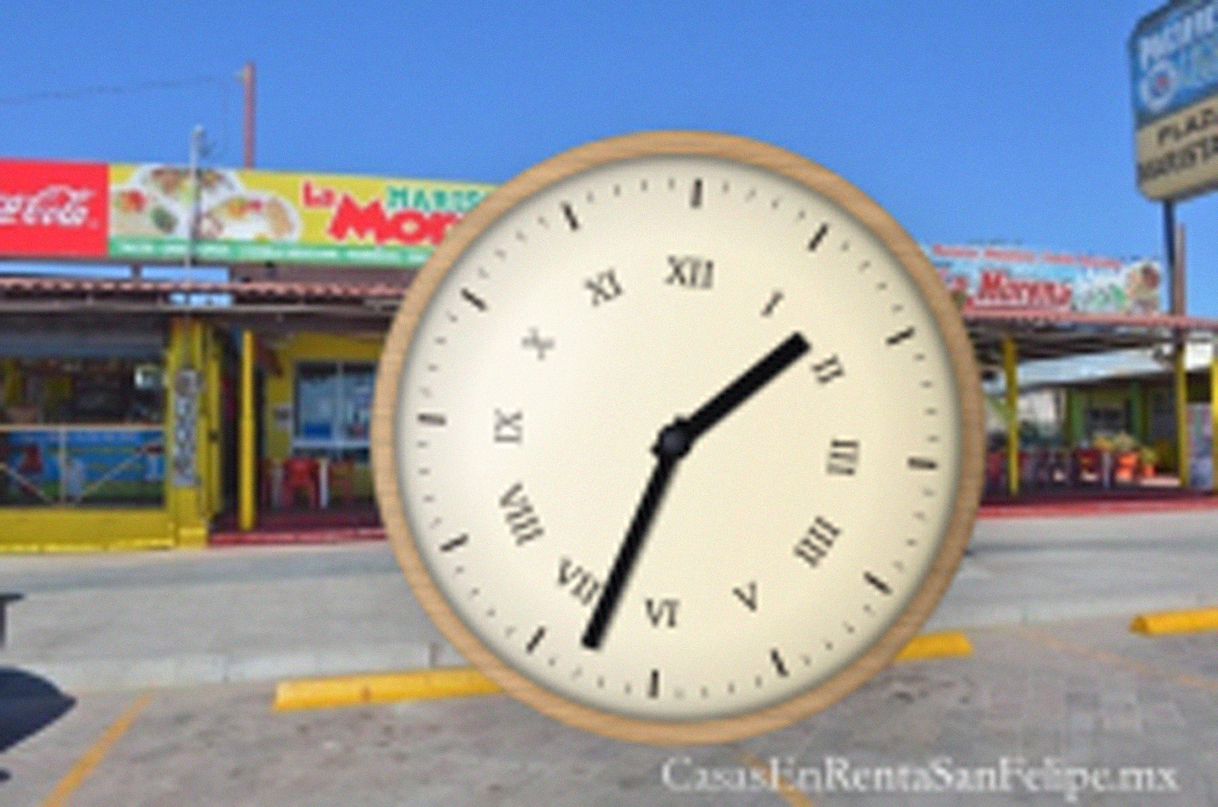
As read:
1.33
